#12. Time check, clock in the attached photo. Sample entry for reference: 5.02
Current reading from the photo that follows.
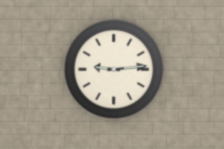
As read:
9.14
